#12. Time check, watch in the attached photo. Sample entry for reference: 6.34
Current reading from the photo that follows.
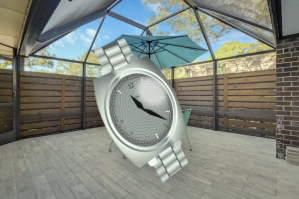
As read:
11.23
